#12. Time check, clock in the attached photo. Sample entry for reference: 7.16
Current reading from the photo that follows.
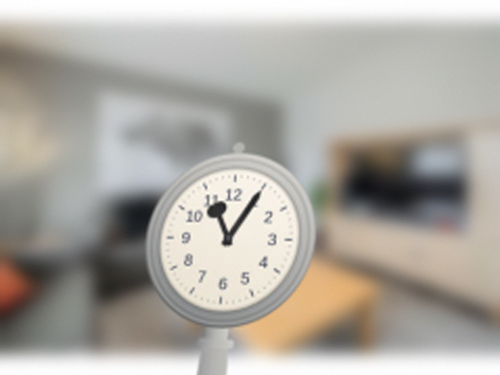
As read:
11.05
